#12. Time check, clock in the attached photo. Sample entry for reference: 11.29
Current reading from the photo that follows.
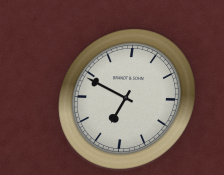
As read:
6.49
